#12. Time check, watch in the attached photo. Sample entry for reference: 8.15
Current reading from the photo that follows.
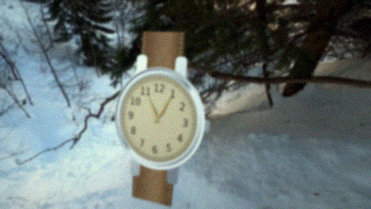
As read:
11.05
